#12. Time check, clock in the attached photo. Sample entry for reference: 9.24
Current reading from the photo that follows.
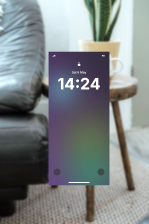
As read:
14.24
